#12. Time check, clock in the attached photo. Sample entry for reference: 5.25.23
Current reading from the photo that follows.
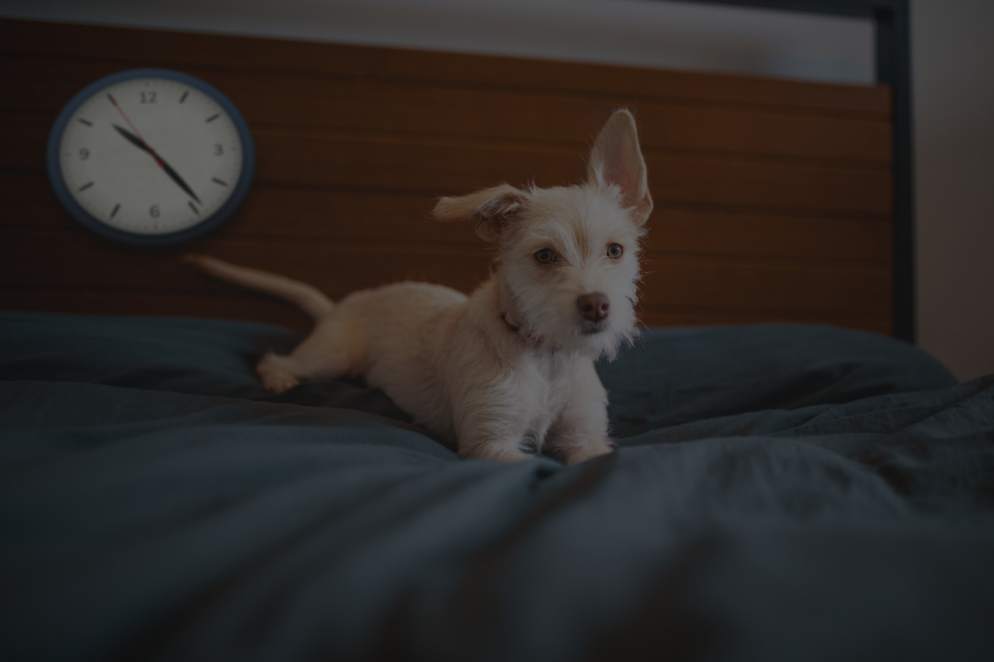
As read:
10.23.55
